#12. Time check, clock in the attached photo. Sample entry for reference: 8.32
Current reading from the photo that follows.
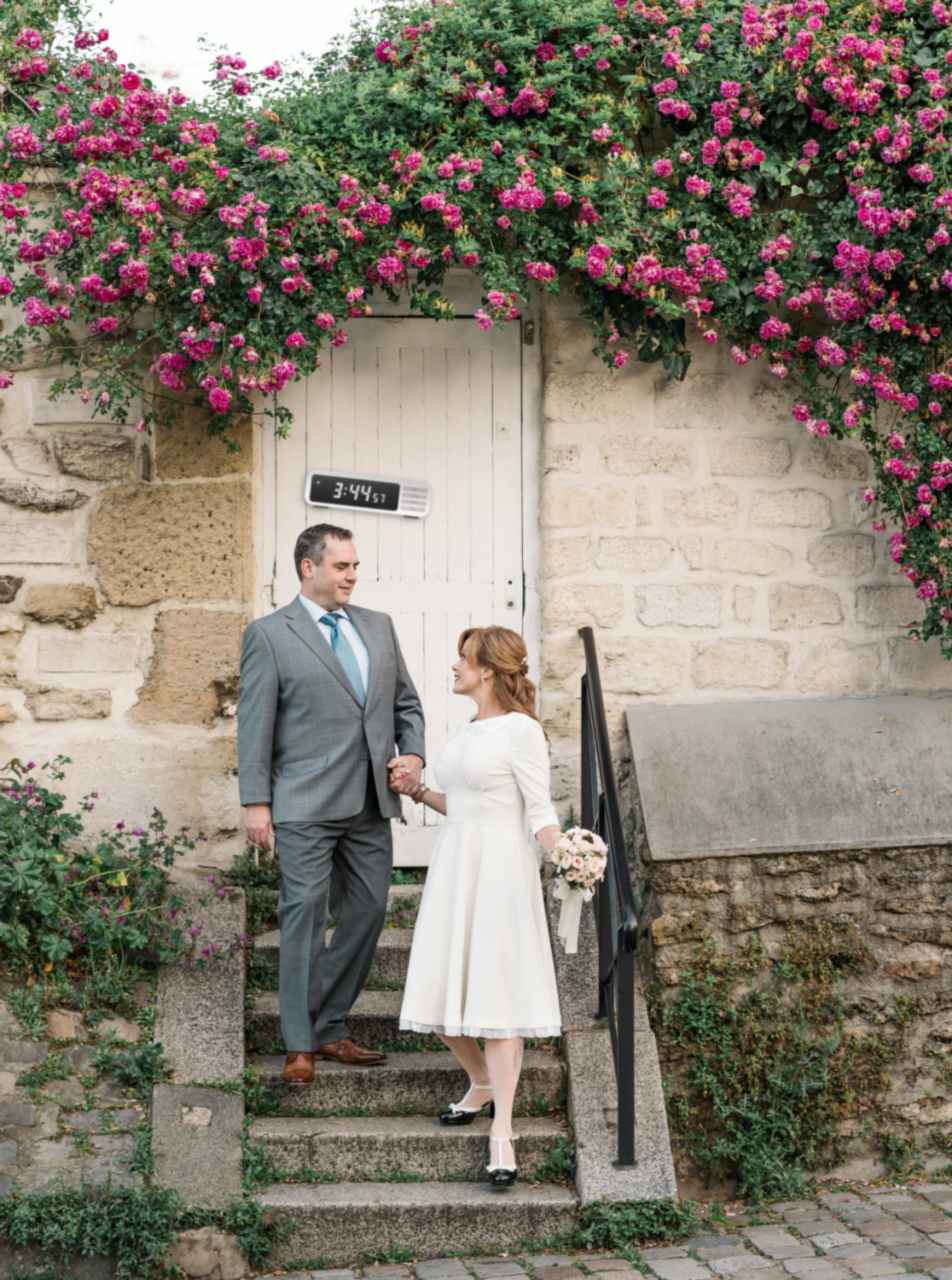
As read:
3.44
